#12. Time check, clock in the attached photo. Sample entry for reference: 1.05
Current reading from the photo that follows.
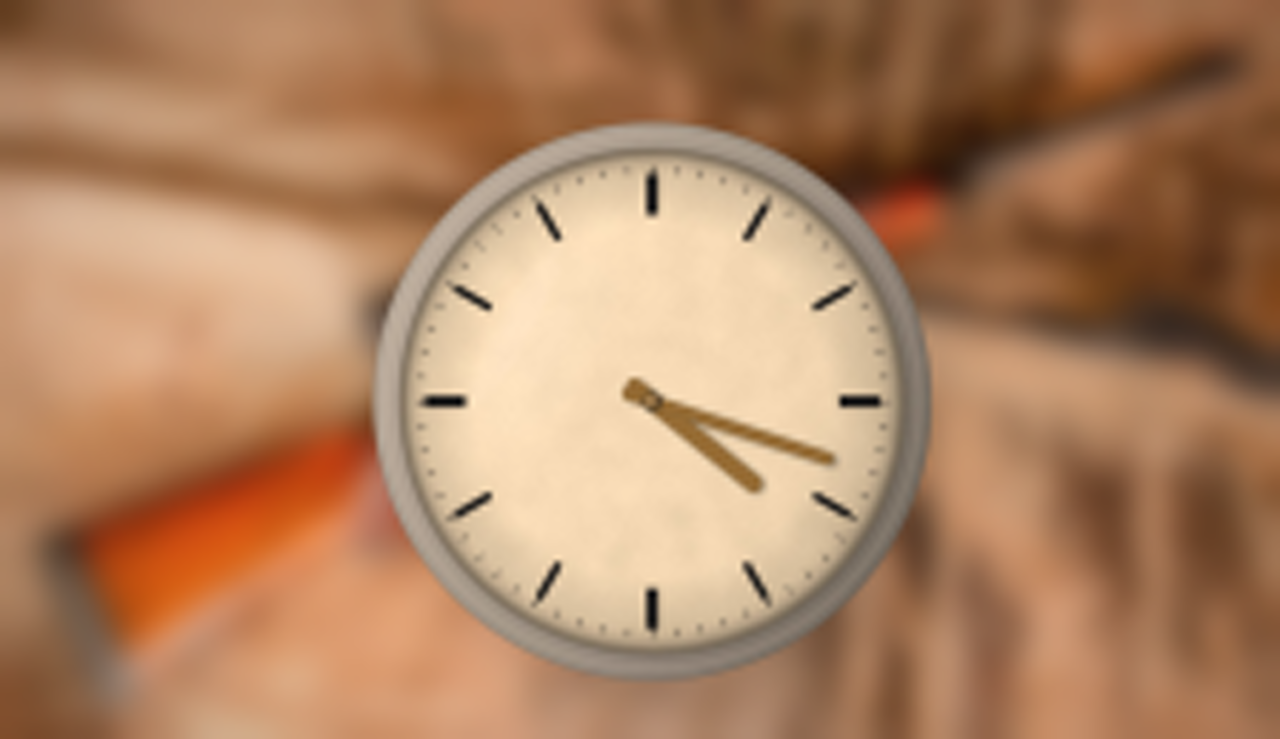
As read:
4.18
